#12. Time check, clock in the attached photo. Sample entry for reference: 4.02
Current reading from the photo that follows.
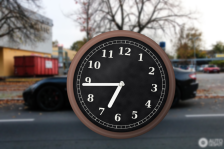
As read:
6.44
